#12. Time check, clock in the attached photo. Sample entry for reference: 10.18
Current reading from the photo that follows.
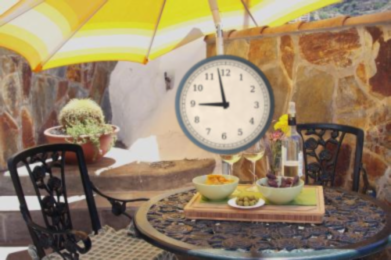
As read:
8.58
